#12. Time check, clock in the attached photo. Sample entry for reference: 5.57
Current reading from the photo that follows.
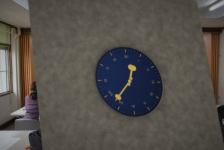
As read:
12.37
